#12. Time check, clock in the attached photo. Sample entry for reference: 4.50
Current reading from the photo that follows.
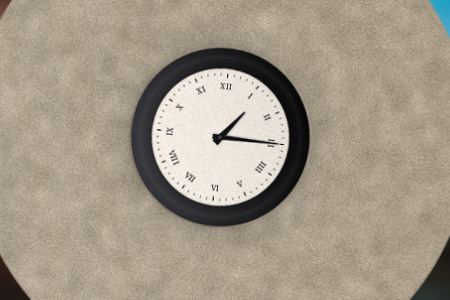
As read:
1.15
